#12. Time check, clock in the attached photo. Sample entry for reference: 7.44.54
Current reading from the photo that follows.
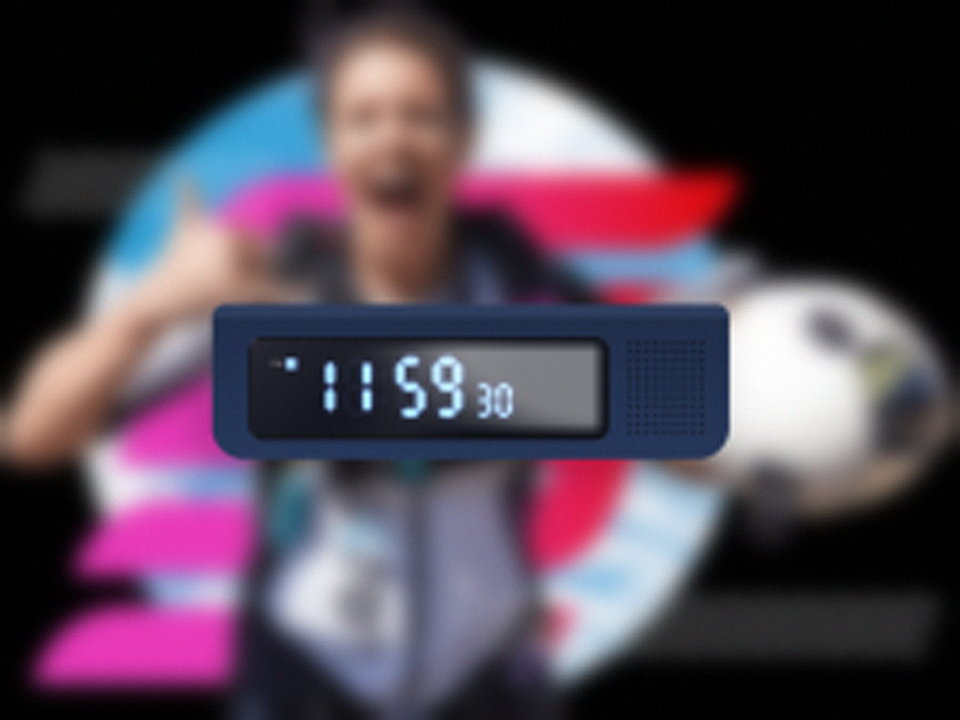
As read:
11.59.30
